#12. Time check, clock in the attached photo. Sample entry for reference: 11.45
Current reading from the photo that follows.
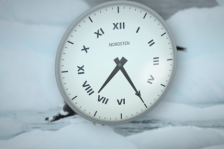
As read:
7.25
